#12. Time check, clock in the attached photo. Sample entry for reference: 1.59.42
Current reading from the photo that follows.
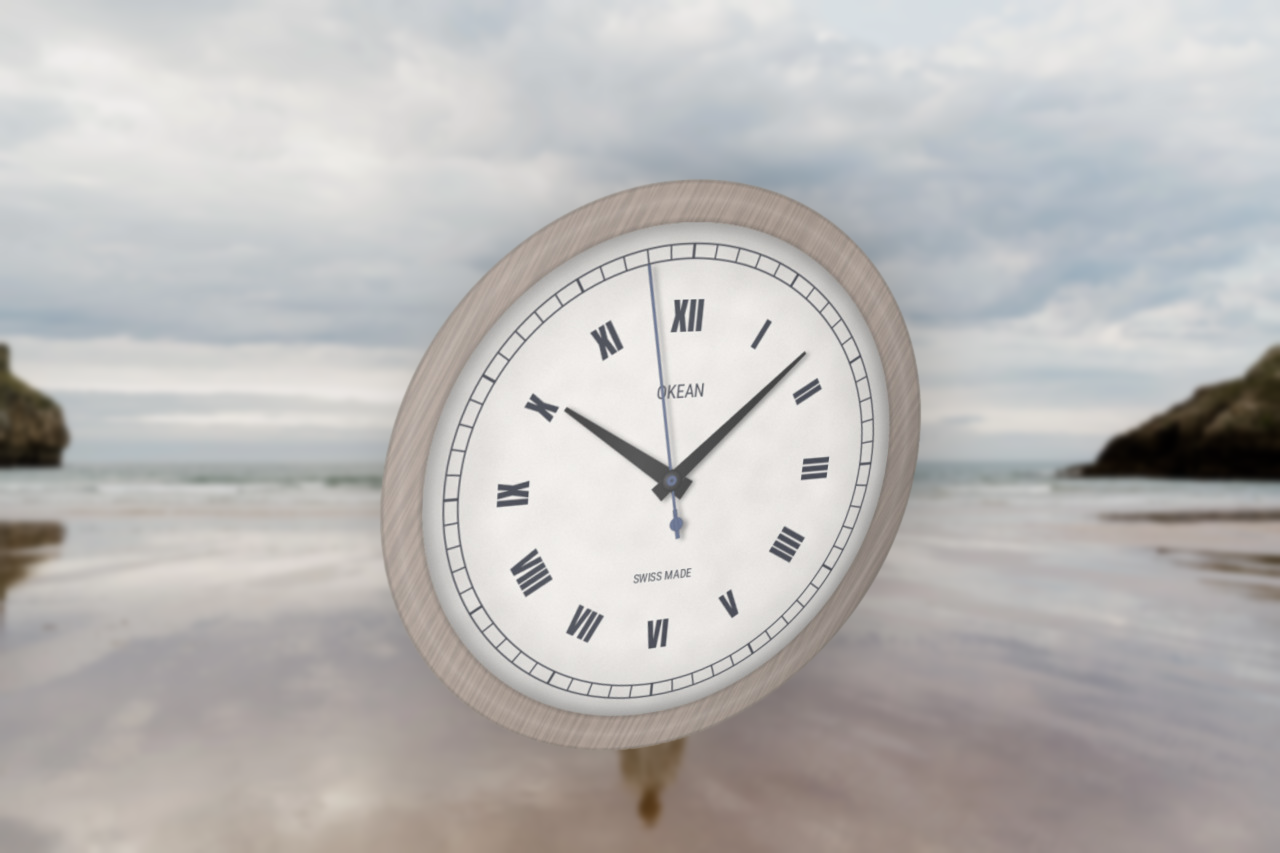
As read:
10.07.58
